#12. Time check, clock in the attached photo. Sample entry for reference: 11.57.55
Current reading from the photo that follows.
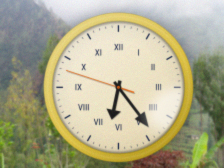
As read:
6.23.48
